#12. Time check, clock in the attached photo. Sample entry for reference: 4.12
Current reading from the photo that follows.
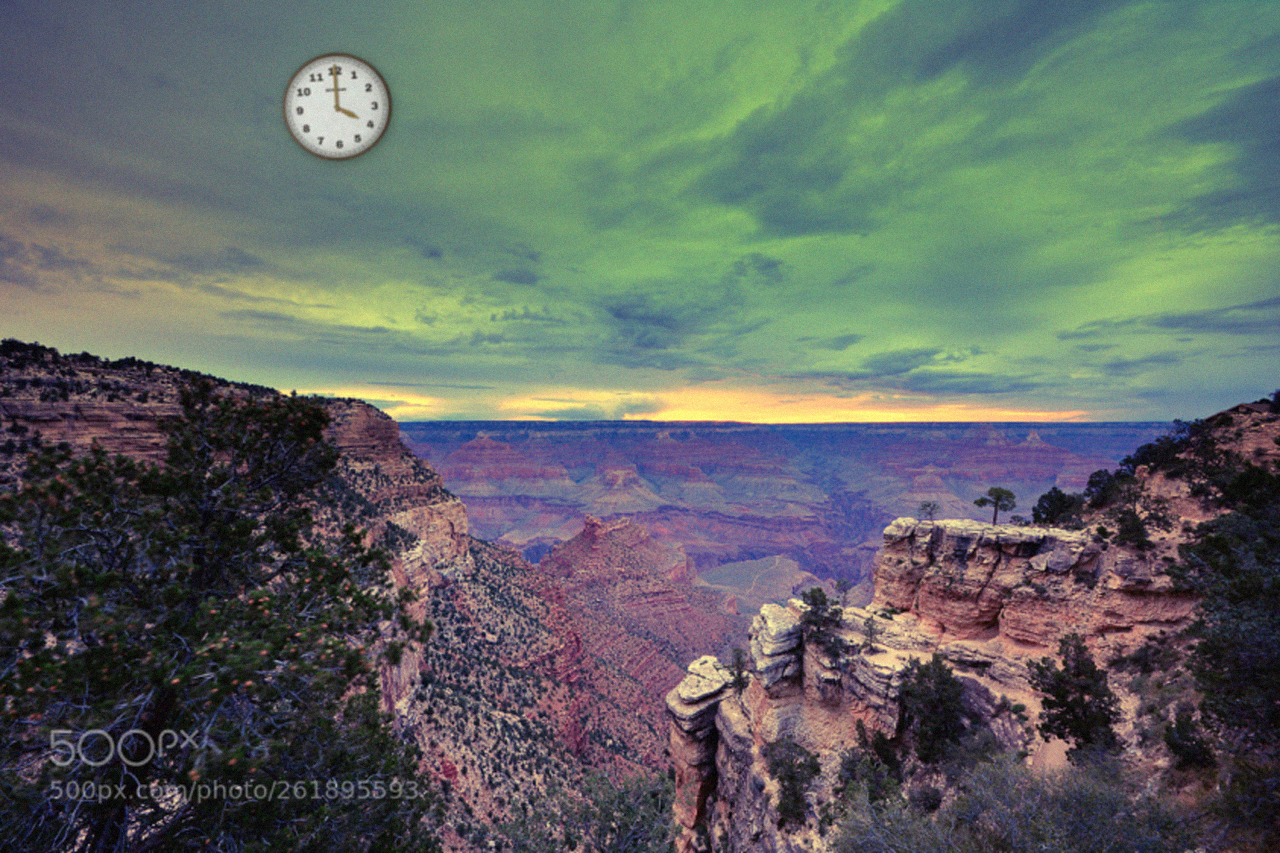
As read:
4.00
